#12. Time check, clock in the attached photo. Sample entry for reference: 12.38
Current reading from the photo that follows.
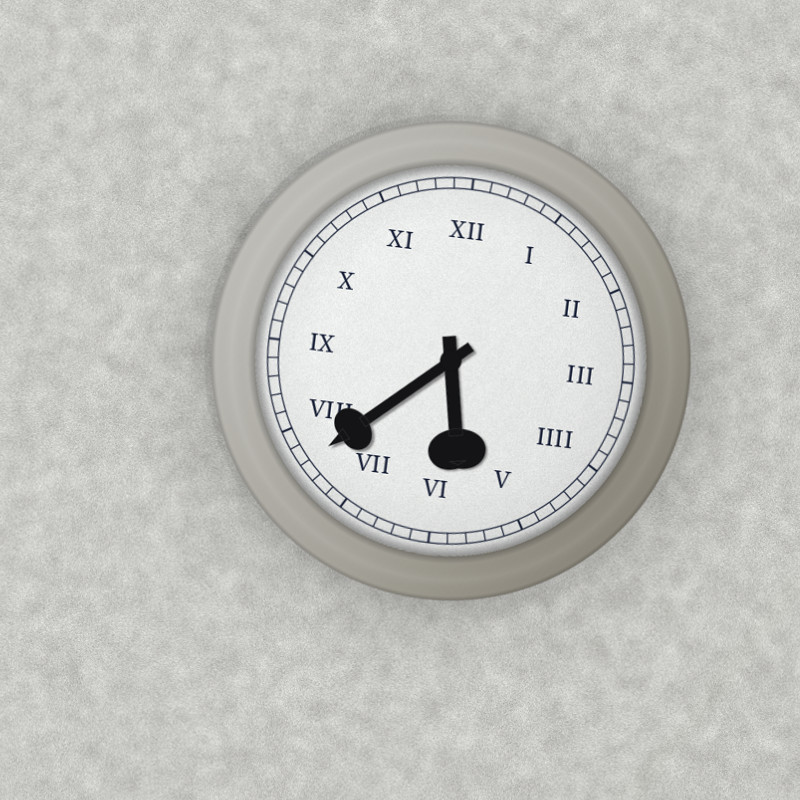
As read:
5.38
